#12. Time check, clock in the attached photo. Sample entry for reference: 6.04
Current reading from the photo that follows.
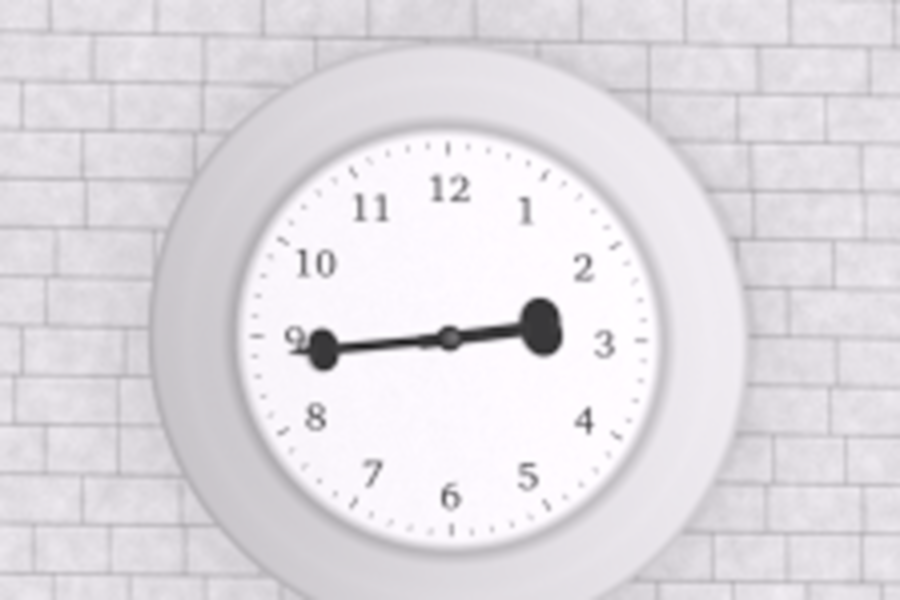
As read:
2.44
